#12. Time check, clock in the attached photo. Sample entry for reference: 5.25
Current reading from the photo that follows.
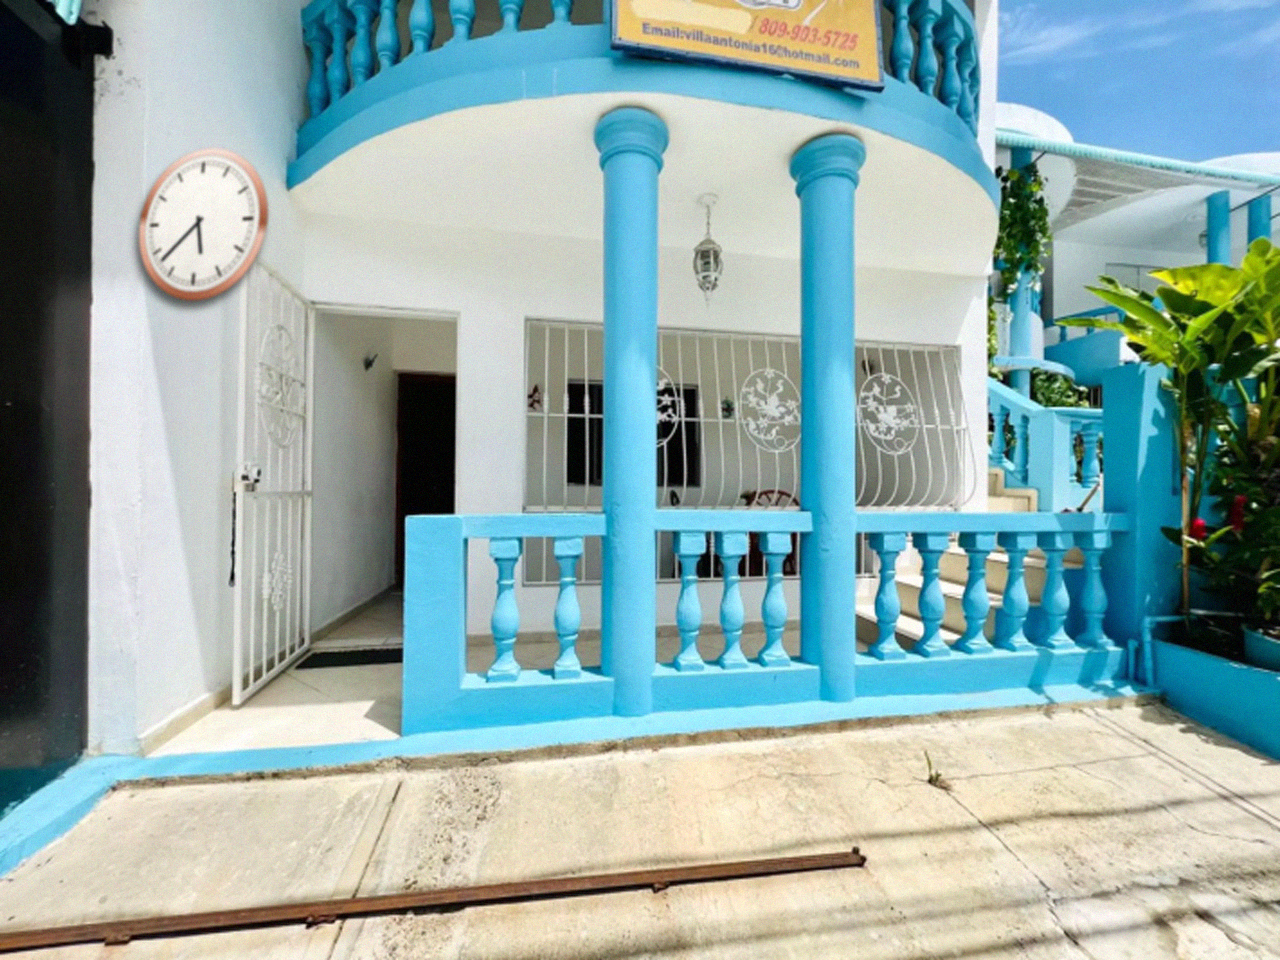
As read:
5.38
